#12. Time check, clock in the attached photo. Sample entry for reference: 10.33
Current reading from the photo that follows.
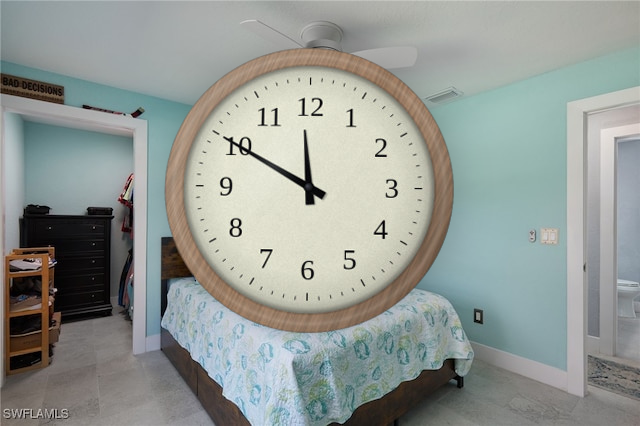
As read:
11.50
